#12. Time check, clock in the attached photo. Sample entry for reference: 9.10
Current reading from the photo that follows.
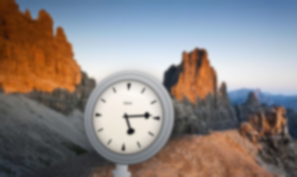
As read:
5.14
